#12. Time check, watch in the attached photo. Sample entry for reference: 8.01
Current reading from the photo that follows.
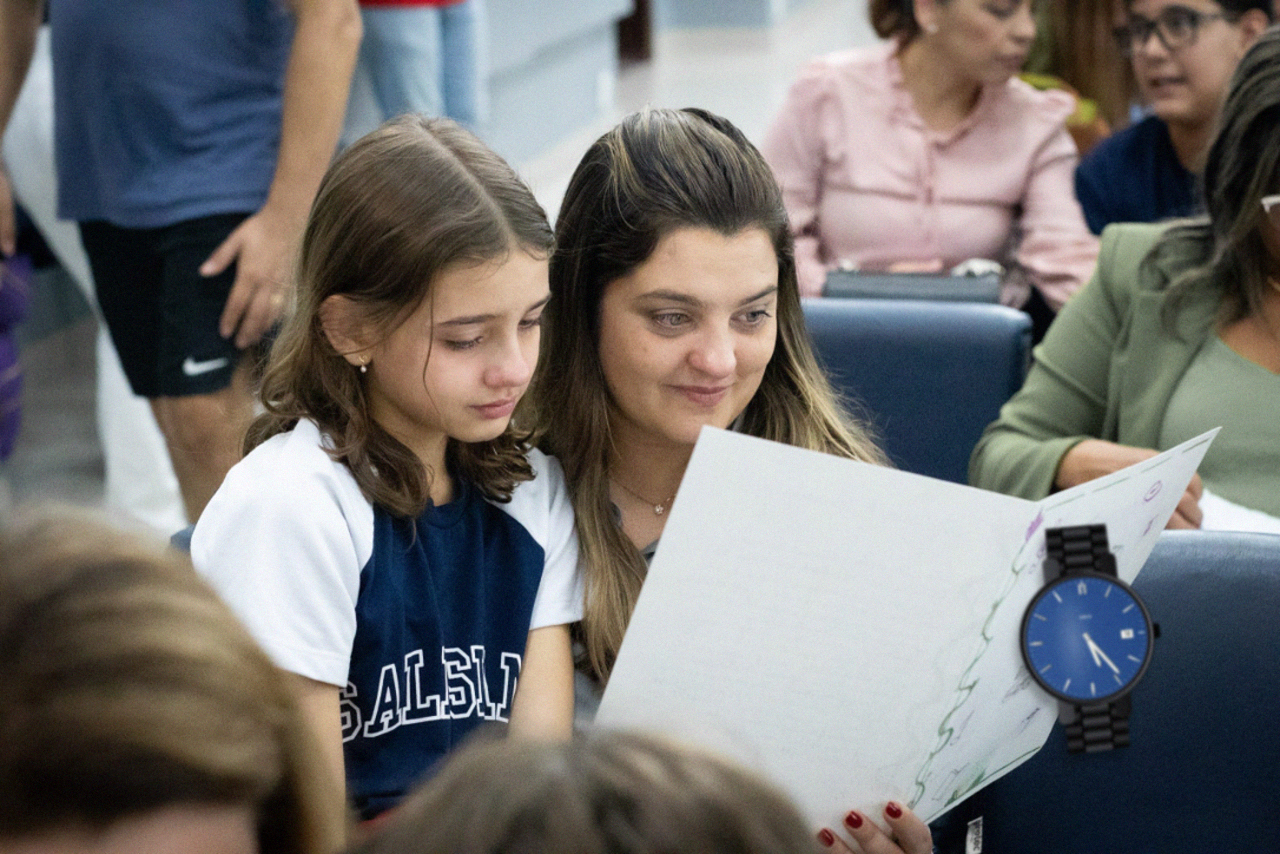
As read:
5.24
